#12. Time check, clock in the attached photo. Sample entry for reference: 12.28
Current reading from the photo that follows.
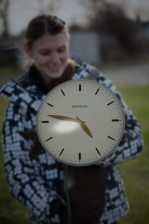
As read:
4.47
